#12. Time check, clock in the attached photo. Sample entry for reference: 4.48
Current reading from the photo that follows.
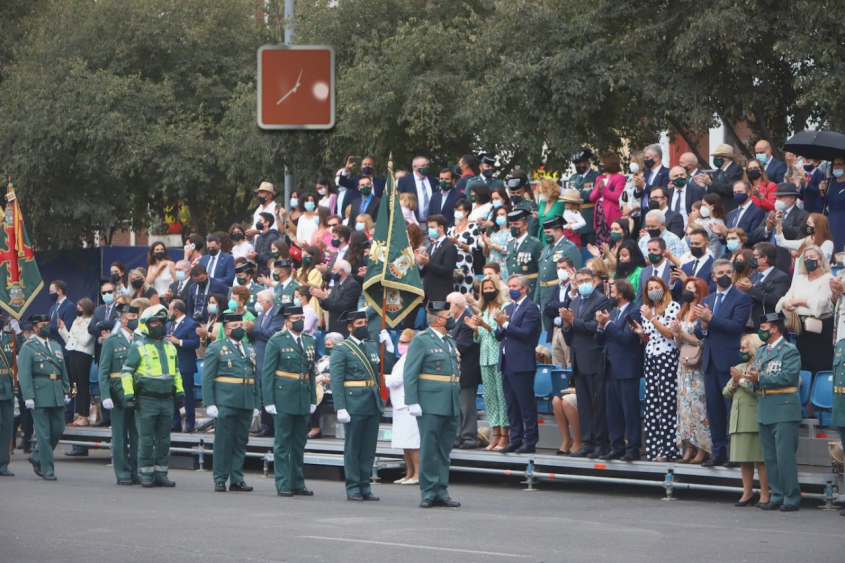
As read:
12.38
